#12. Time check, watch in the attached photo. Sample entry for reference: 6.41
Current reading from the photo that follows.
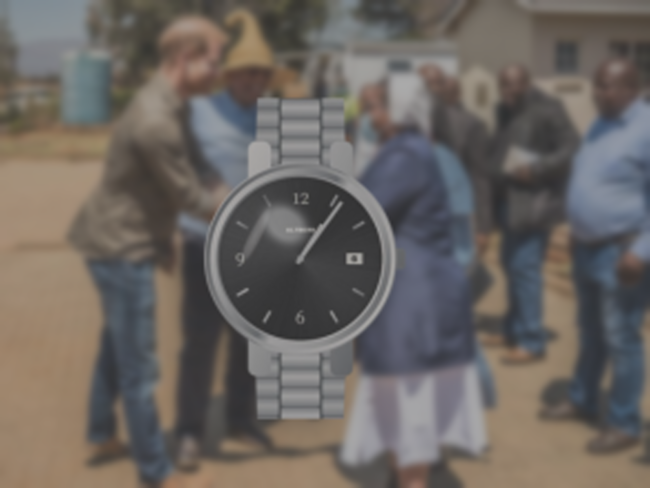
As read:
1.06
